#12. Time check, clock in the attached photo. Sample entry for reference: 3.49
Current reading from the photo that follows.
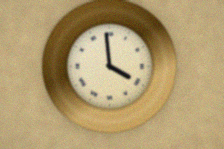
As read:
3.59
